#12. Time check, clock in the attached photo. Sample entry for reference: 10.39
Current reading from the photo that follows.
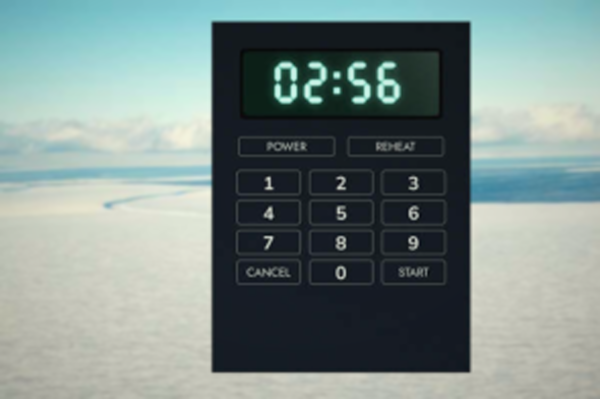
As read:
2.56
